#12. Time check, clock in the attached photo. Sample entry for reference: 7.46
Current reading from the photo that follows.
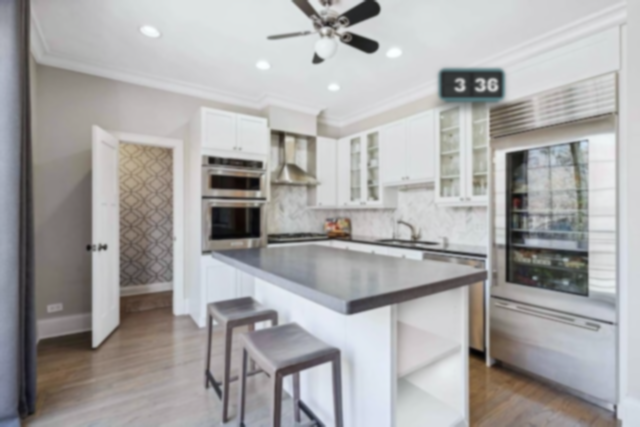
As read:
3.36
